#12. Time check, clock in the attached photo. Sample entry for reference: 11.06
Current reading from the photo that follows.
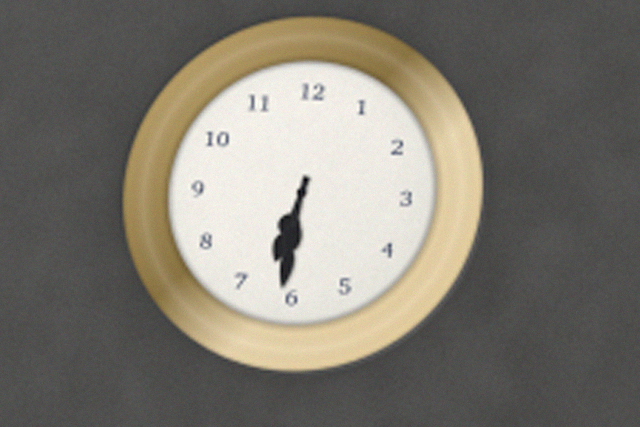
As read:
6.31
